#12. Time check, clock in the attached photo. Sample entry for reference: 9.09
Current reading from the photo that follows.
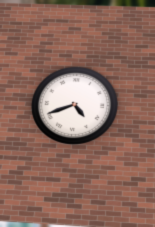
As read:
4.41
